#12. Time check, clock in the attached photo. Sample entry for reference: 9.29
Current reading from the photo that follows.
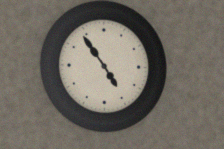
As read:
4.54
